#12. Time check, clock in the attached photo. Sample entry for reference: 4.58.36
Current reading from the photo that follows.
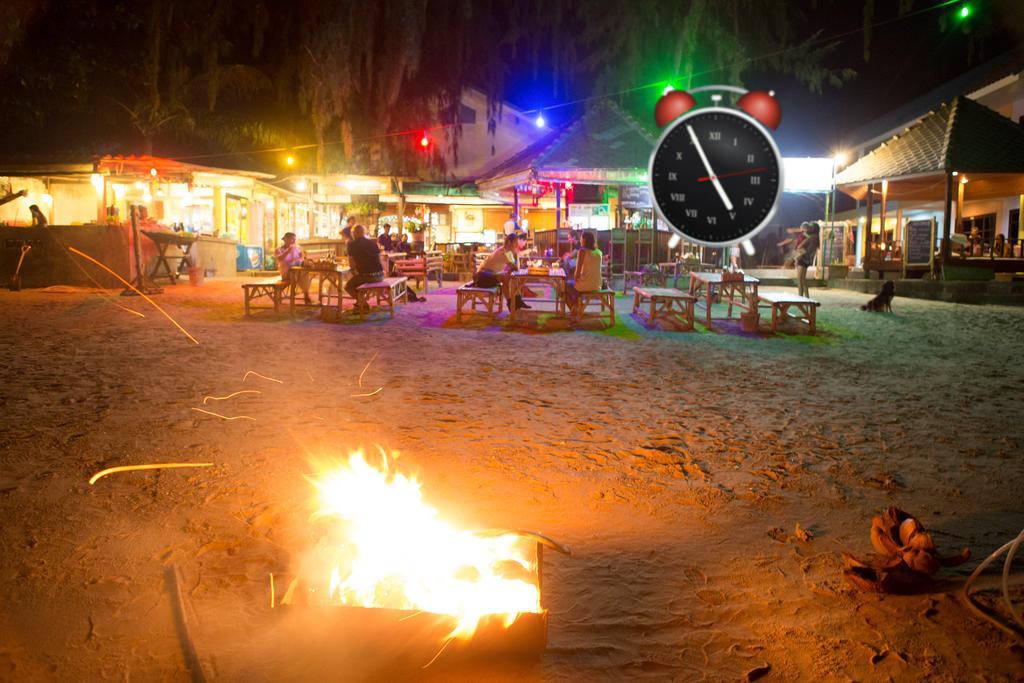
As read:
4.55.13
